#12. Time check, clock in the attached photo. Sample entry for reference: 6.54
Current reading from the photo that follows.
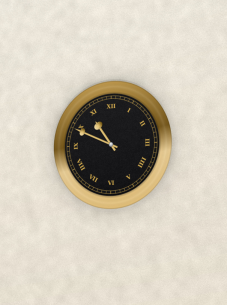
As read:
10.49
